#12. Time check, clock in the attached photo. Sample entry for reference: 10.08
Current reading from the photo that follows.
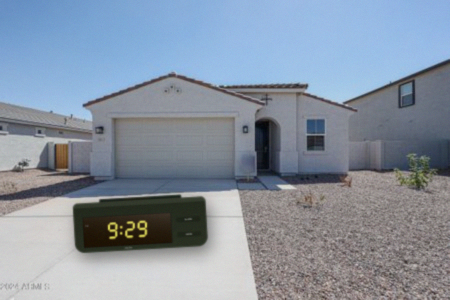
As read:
9.29
